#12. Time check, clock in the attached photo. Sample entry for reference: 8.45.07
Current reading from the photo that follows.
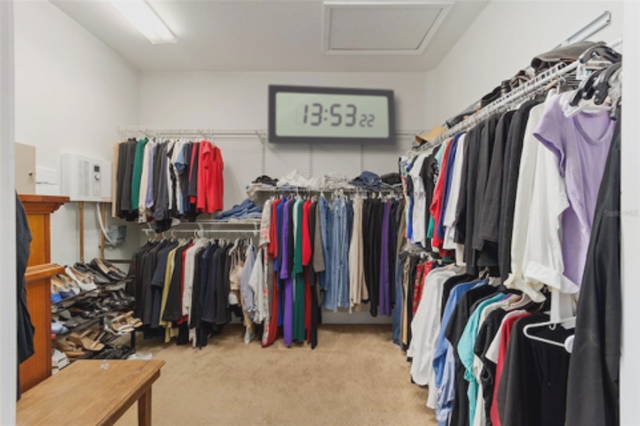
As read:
13.53.22
